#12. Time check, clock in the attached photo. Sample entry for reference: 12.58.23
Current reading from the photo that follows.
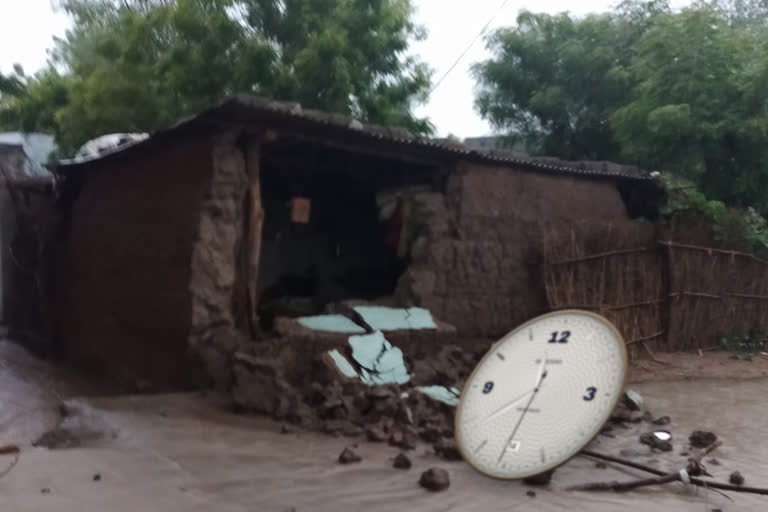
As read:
11.38.31
